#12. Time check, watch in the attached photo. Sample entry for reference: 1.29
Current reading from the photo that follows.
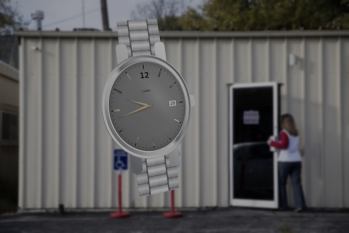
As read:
9.43
